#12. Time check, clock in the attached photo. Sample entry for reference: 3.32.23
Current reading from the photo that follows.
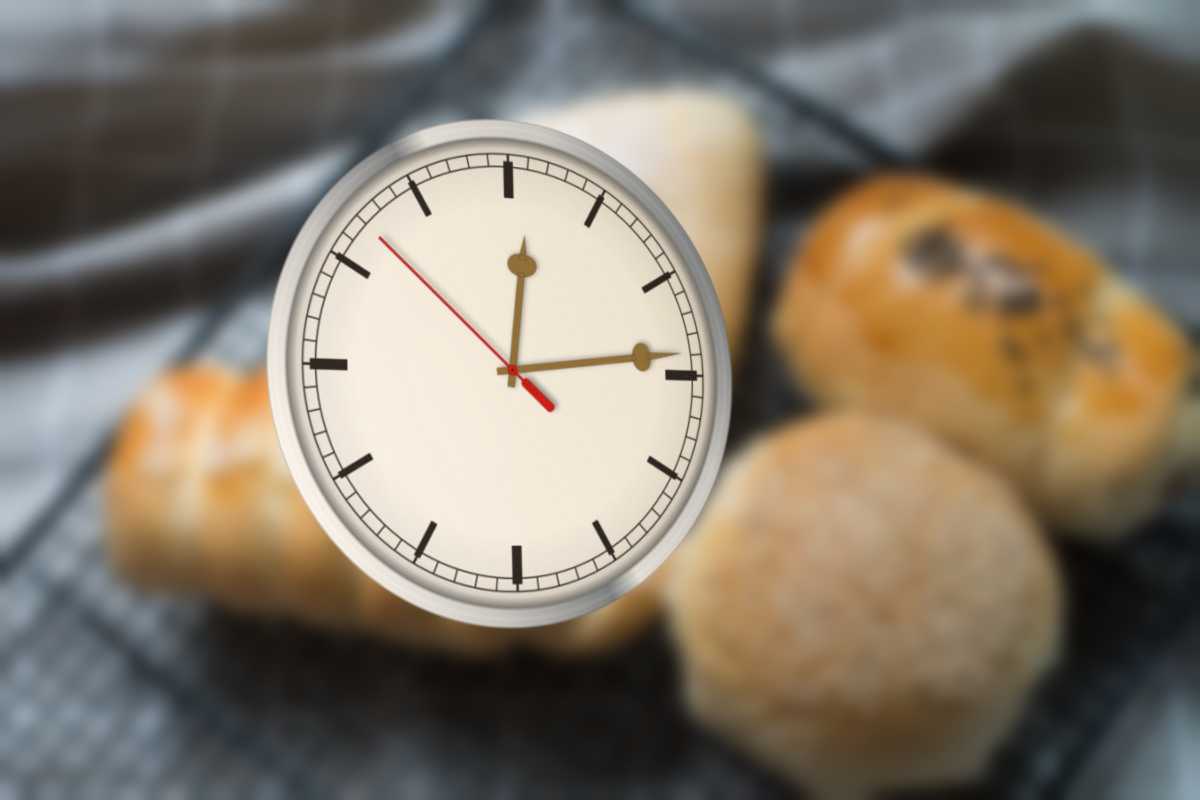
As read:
12.13.52
